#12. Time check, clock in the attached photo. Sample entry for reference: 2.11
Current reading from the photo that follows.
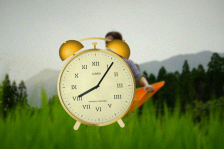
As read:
8.06
